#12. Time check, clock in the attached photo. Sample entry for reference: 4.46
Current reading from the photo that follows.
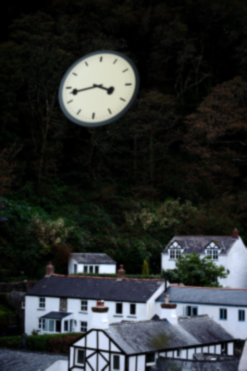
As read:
3.43
